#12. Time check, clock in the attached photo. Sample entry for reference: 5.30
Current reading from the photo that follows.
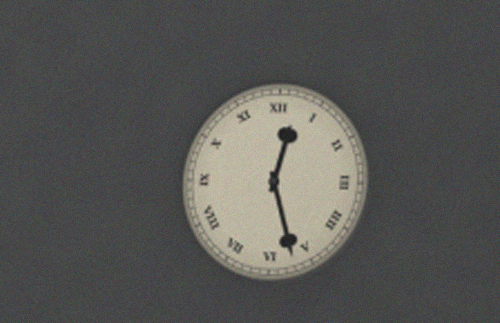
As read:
12.27
